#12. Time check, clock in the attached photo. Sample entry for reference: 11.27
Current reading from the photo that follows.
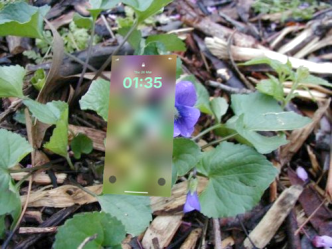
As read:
1.35
